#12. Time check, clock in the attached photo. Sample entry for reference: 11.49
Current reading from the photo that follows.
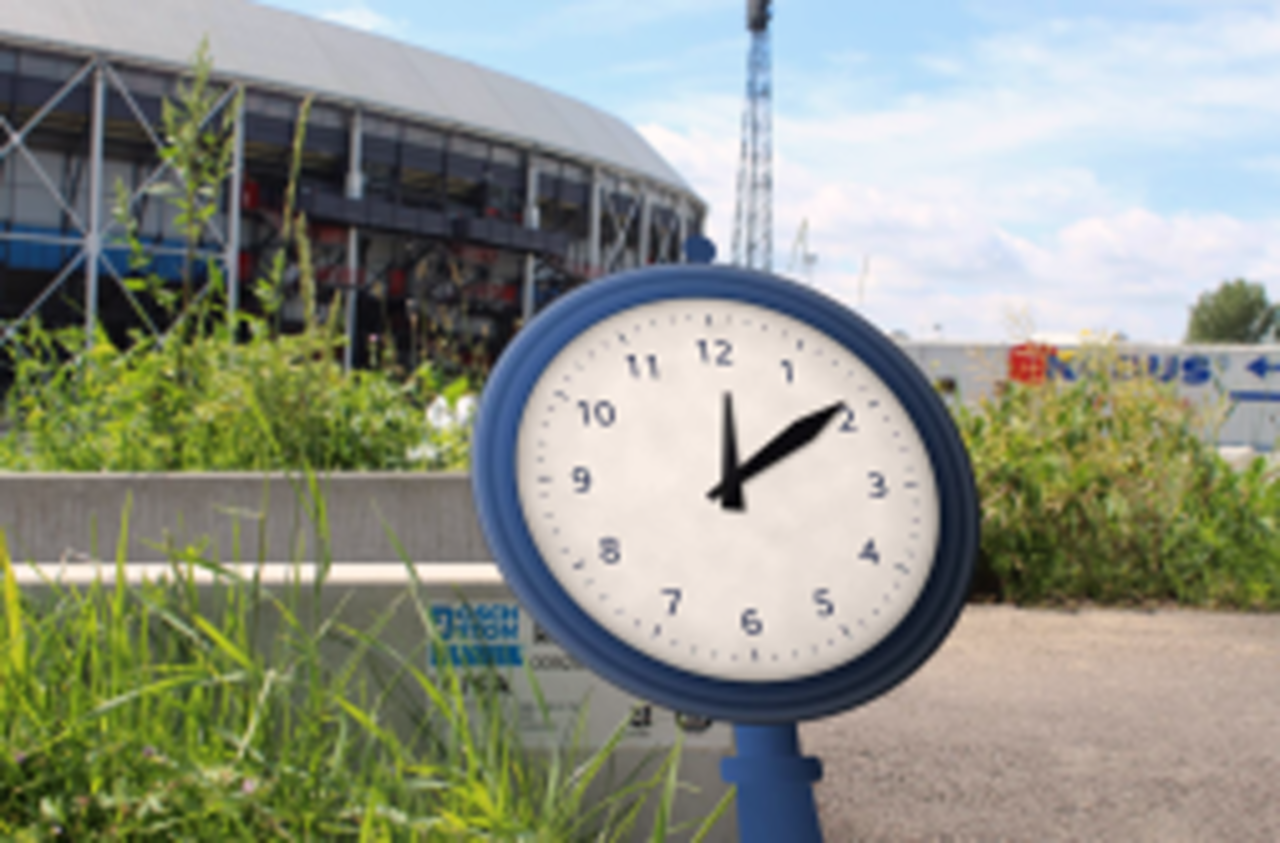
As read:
12.09
